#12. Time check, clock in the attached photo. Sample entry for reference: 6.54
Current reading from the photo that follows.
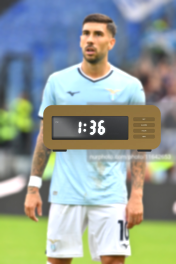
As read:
1.36
